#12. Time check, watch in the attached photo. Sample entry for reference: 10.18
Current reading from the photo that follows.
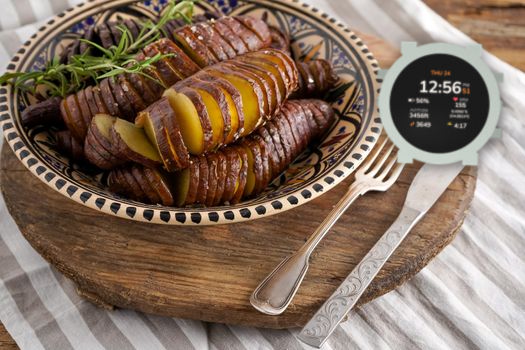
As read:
12.56
